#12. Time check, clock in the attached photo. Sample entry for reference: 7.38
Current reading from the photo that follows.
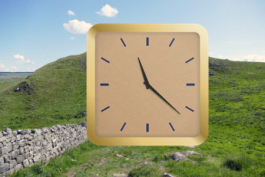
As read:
11.22
